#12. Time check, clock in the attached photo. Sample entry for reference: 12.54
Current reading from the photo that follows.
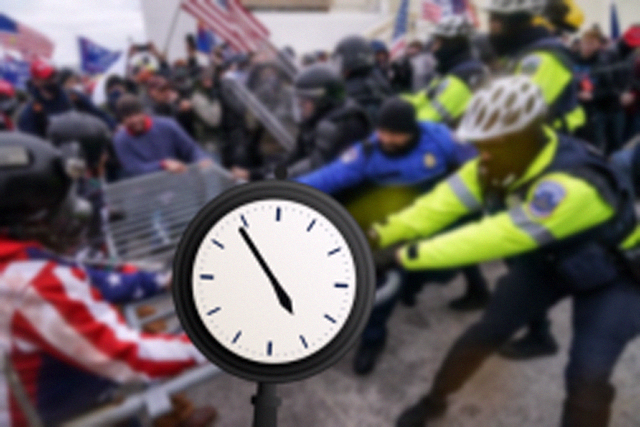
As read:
4.54
